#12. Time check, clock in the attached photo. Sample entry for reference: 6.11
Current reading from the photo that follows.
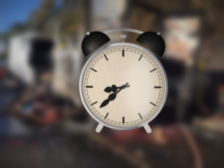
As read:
8.38
